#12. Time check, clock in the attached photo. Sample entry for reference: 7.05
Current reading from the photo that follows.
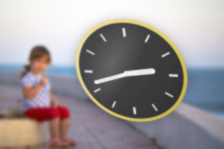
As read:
2.42
